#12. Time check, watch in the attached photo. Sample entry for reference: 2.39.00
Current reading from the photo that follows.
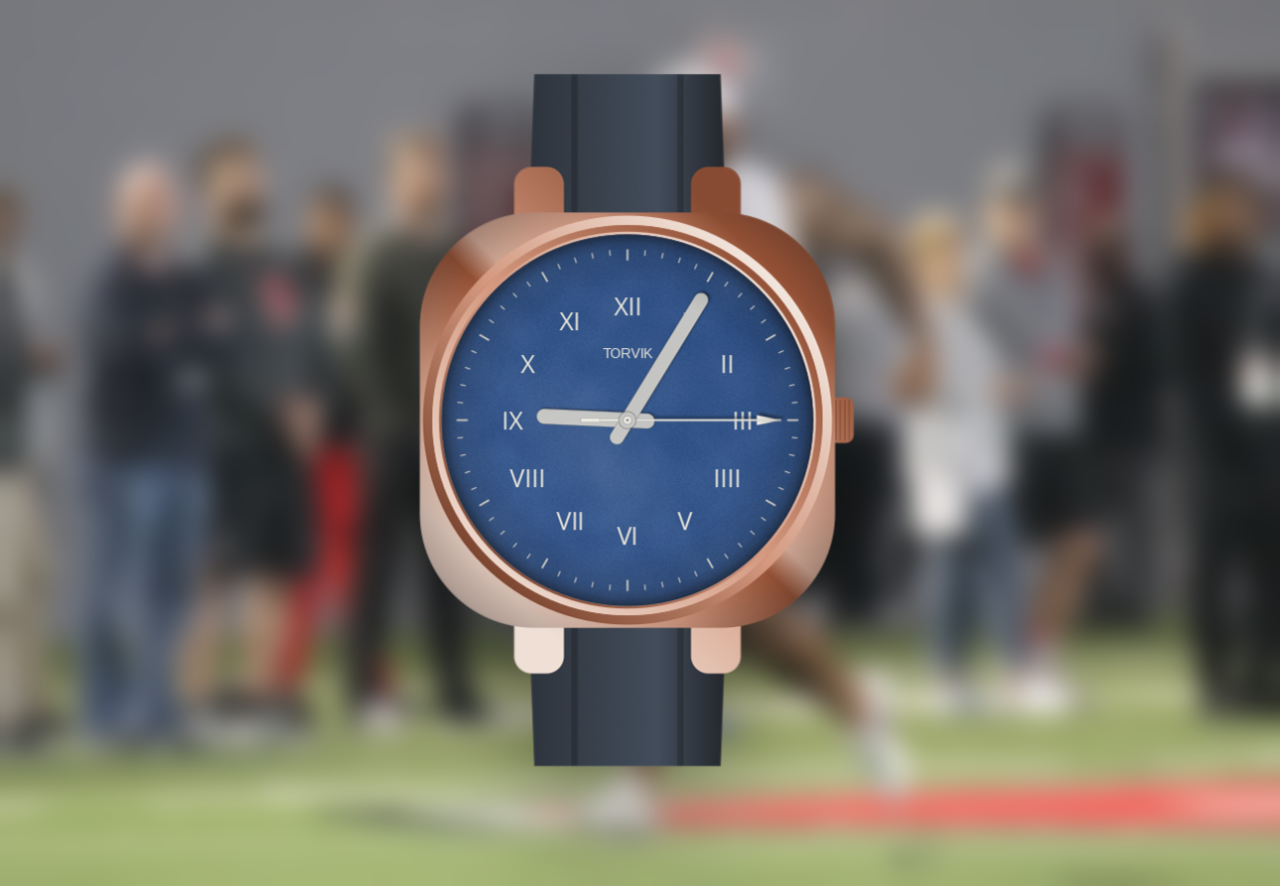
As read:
9.05.15
